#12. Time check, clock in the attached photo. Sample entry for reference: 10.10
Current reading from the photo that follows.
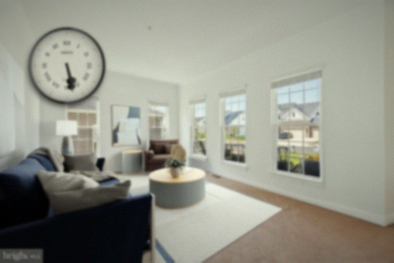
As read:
5.28
